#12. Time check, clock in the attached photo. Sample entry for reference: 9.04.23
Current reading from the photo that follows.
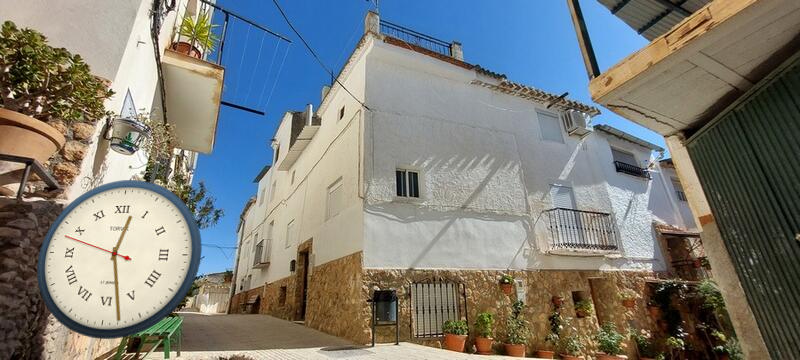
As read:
12.27.48
